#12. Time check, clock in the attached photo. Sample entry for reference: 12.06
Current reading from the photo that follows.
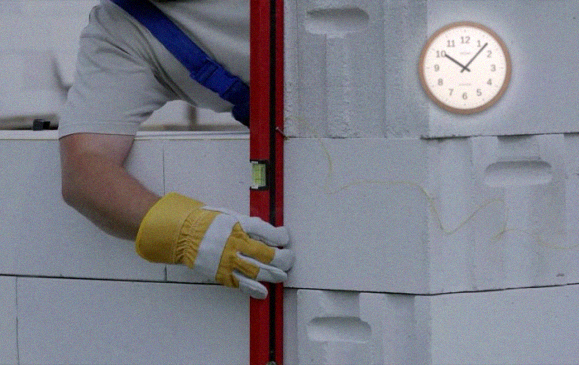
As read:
10.07
